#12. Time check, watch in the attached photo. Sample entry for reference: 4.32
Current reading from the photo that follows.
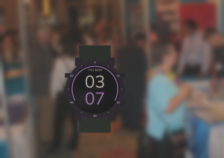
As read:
3.07
